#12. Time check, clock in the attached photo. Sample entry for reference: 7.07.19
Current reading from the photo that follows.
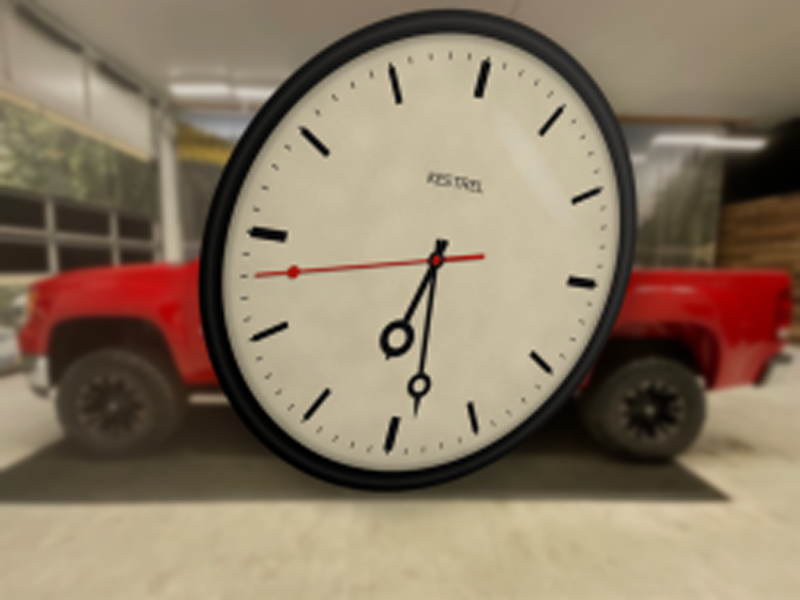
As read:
6.28.43
